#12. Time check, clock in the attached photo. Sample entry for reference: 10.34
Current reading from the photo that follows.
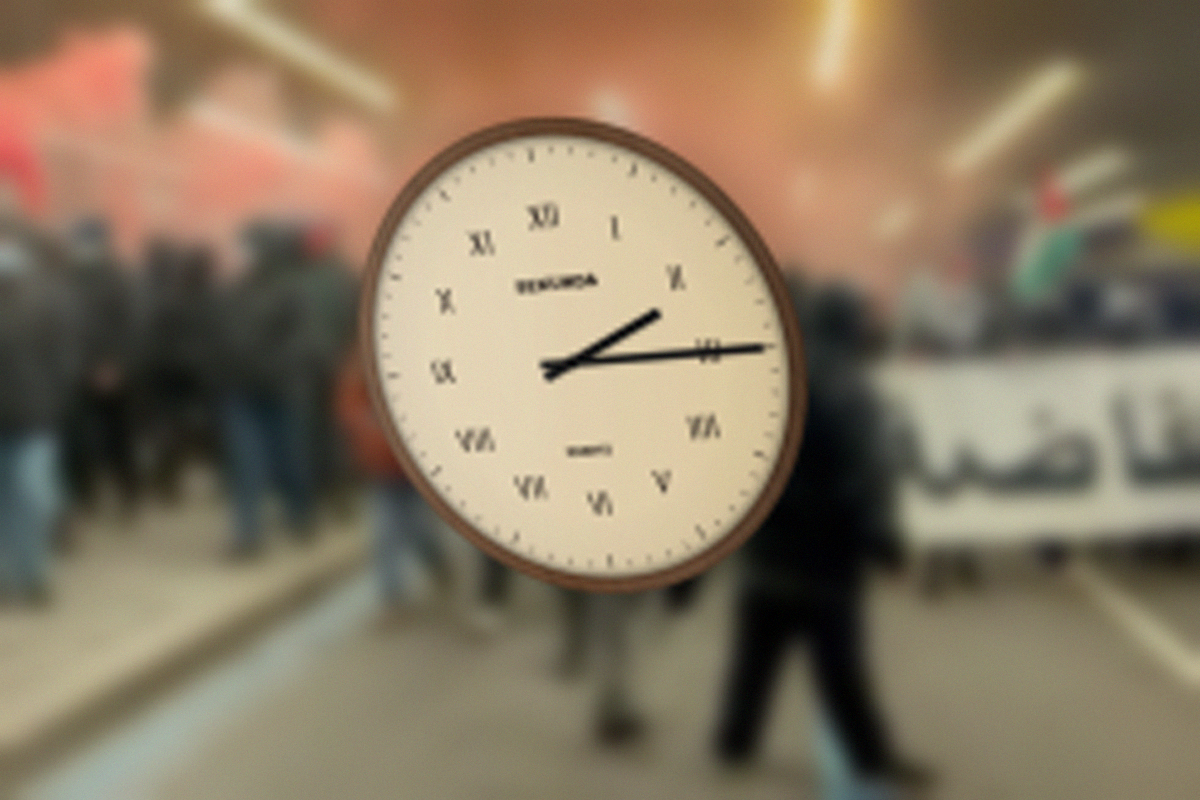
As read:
2.15
